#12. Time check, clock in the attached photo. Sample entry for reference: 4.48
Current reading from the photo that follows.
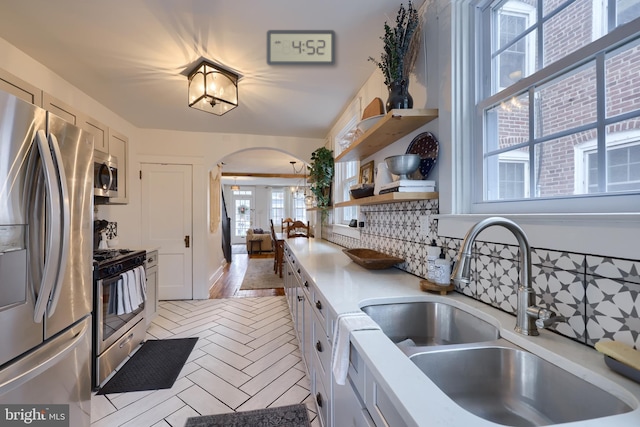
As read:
4.52
